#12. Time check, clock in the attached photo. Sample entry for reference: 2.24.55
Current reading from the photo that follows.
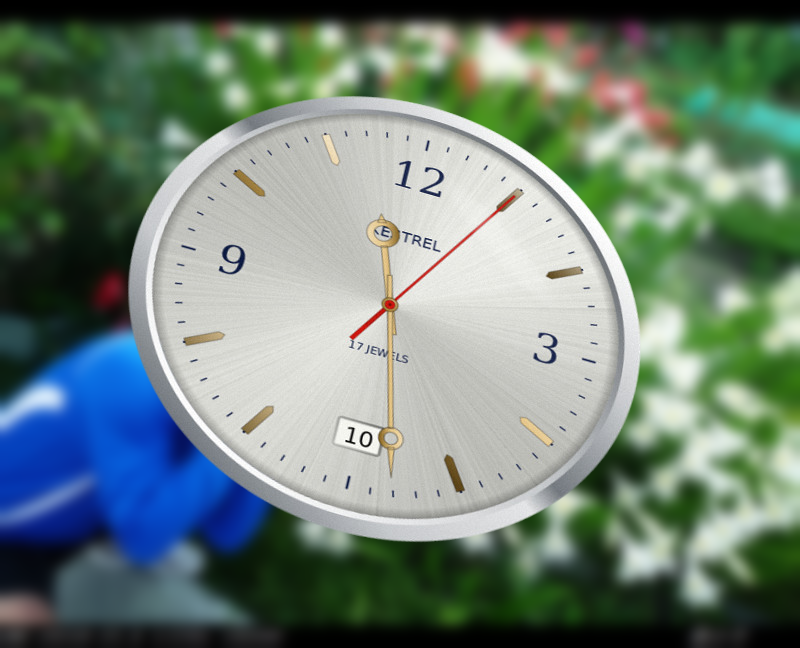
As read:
11.28.05
